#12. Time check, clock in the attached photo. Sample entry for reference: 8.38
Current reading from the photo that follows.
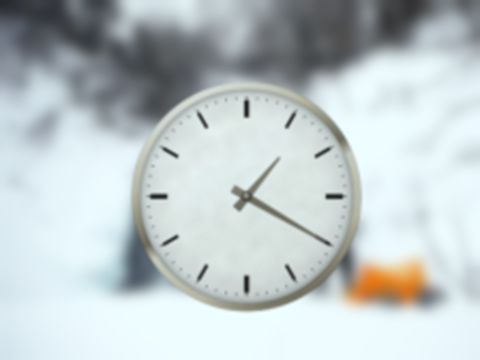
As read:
1.20
